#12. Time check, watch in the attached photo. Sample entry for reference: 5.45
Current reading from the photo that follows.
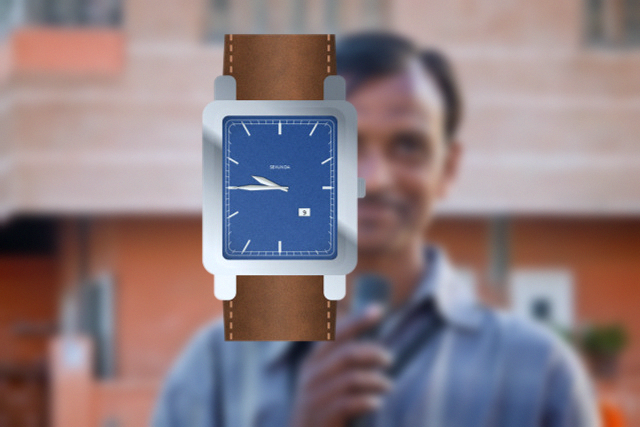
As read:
9.45
